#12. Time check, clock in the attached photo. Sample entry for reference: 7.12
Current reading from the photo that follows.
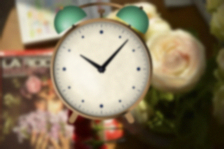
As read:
10.07
